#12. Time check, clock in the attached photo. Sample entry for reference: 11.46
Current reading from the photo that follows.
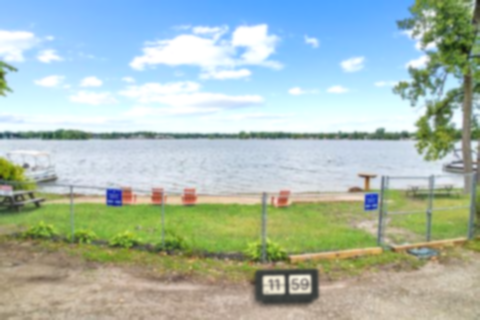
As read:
11.59
